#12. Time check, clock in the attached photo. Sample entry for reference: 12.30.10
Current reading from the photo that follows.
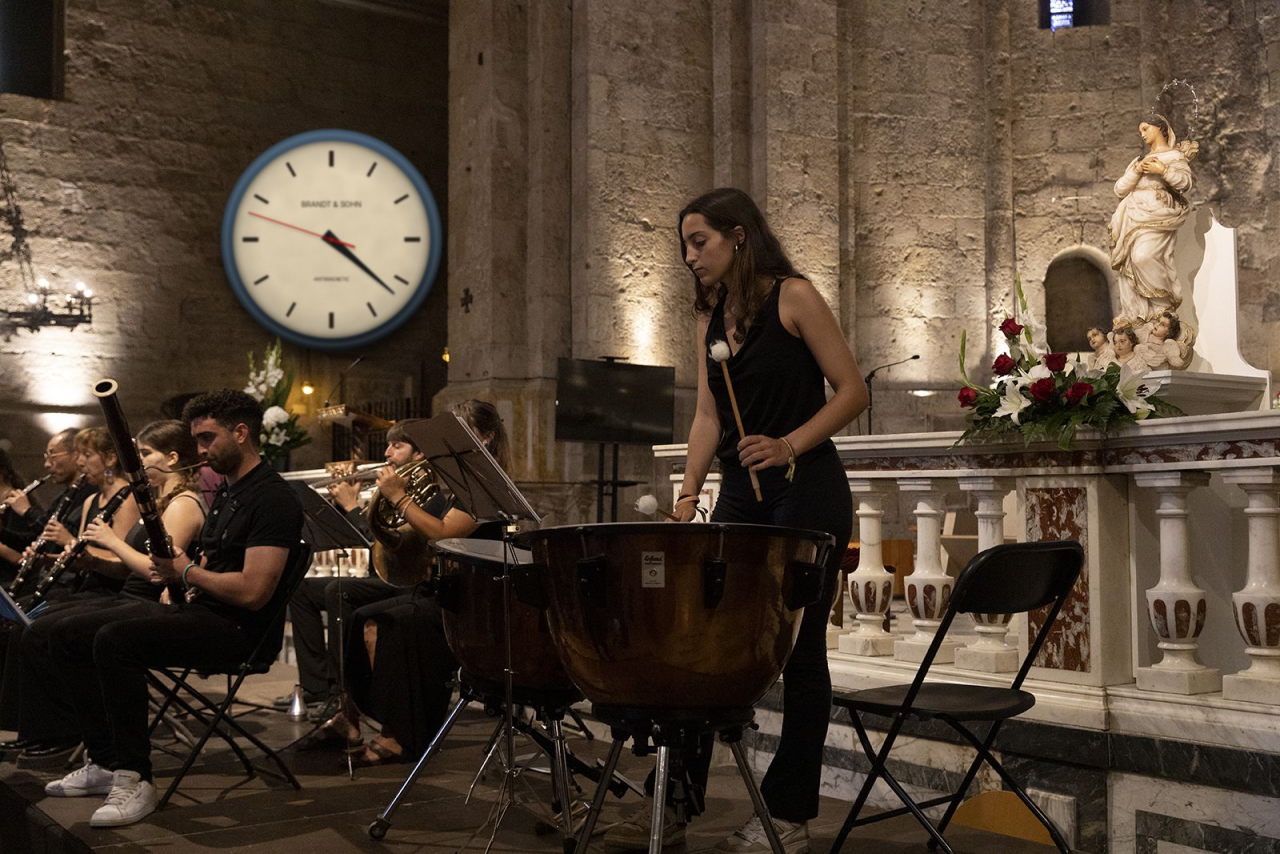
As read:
4.21.48
